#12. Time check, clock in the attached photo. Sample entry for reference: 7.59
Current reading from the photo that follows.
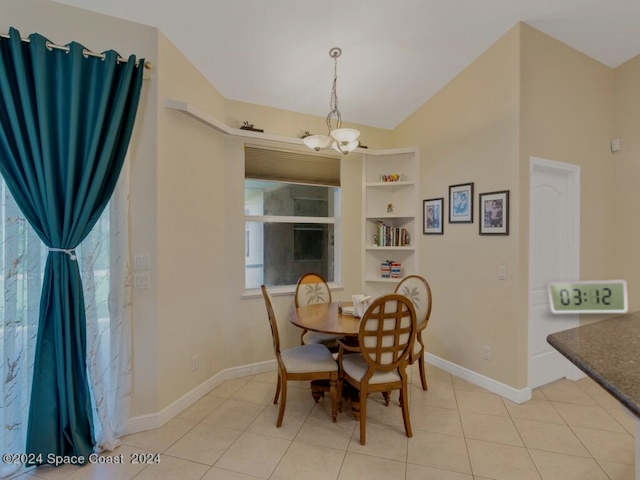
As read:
3.12
